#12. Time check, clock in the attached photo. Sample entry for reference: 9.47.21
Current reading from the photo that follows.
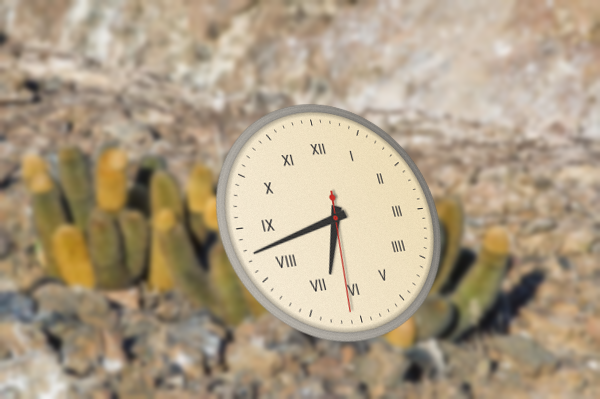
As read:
6.42.31
